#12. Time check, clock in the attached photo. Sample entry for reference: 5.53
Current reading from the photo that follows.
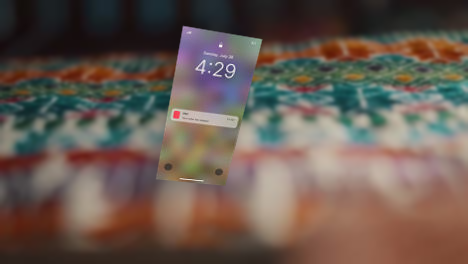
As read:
4.29
